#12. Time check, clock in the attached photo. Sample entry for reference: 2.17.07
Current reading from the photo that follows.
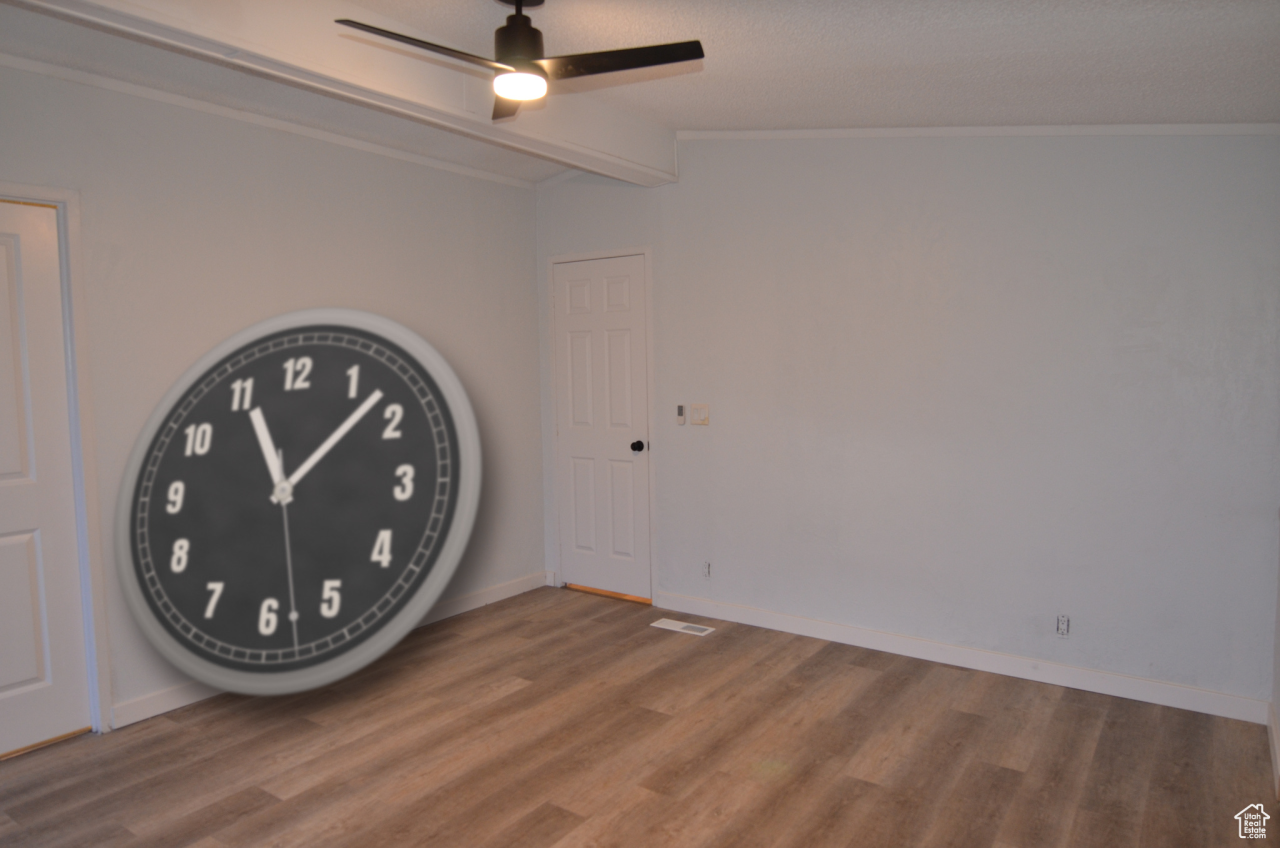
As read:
11.07.28
